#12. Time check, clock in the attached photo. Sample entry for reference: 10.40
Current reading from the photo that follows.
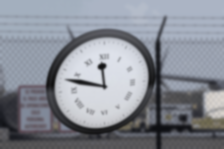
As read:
11.48
